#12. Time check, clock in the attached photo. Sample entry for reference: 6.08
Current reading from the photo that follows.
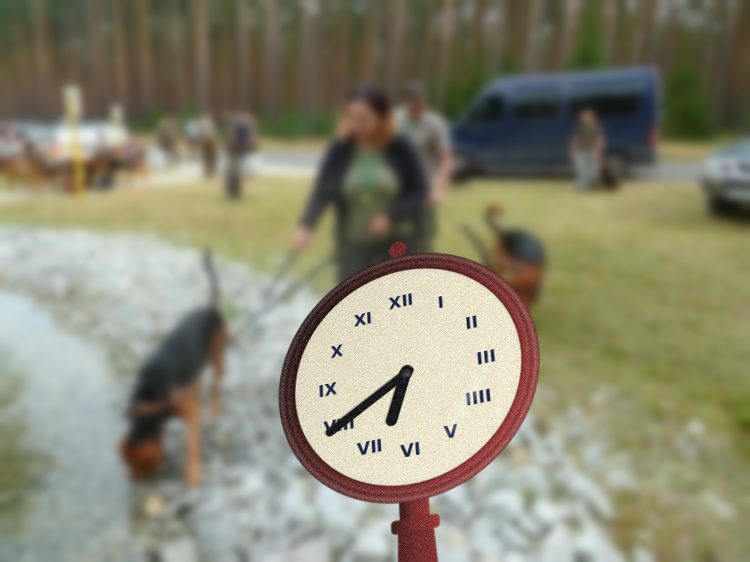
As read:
6.40
